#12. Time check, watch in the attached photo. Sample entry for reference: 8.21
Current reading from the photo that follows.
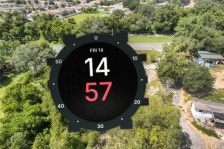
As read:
14.57
